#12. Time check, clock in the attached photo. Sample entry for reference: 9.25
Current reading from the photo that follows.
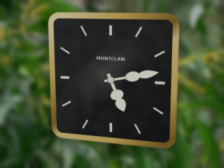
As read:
5.13
